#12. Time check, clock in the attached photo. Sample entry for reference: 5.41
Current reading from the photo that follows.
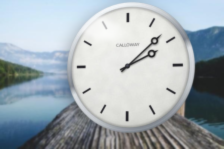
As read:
2.08
